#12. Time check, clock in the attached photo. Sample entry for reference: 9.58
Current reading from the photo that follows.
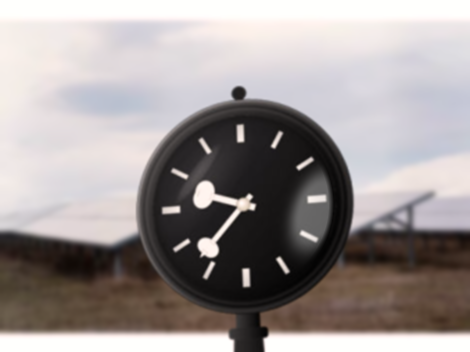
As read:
9.37
